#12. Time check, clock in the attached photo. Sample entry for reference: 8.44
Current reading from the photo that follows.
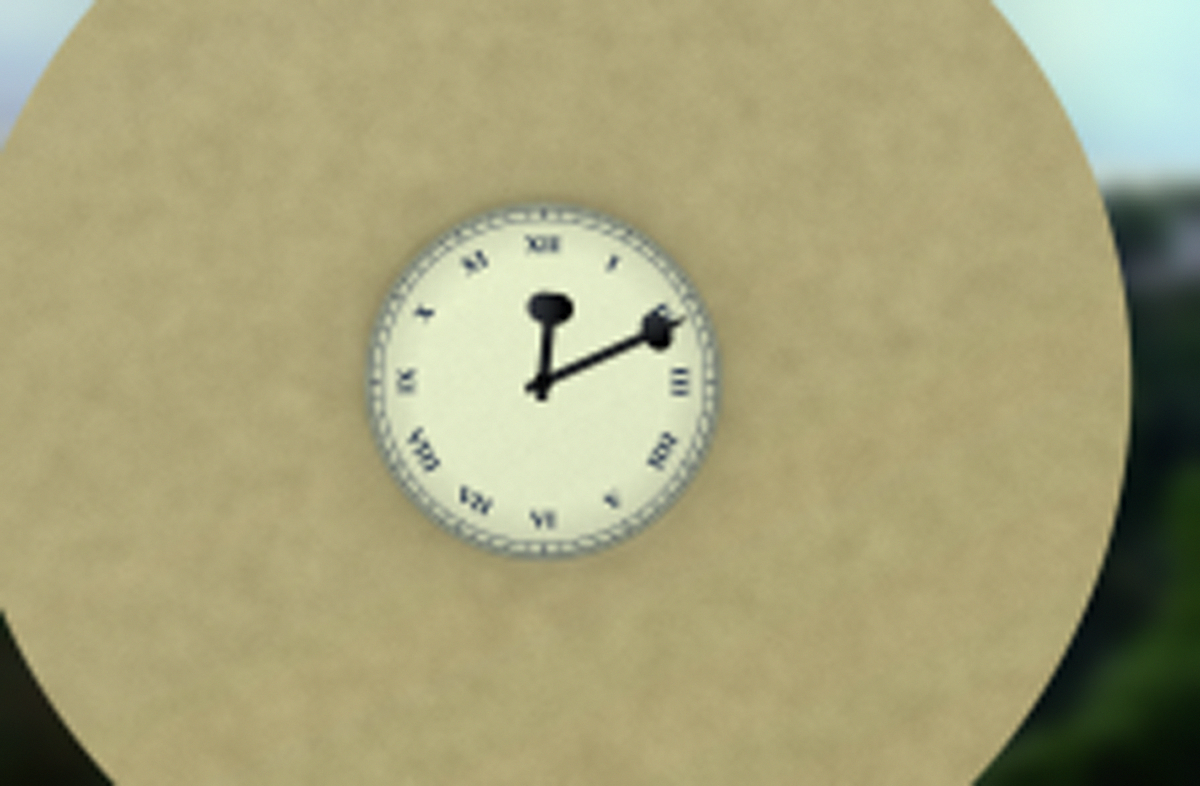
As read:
12.11
